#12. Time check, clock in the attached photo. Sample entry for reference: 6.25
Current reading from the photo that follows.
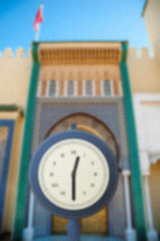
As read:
12.30
